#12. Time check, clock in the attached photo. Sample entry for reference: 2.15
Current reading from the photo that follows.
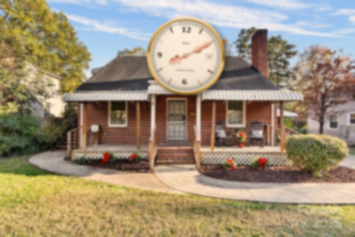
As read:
8.10
